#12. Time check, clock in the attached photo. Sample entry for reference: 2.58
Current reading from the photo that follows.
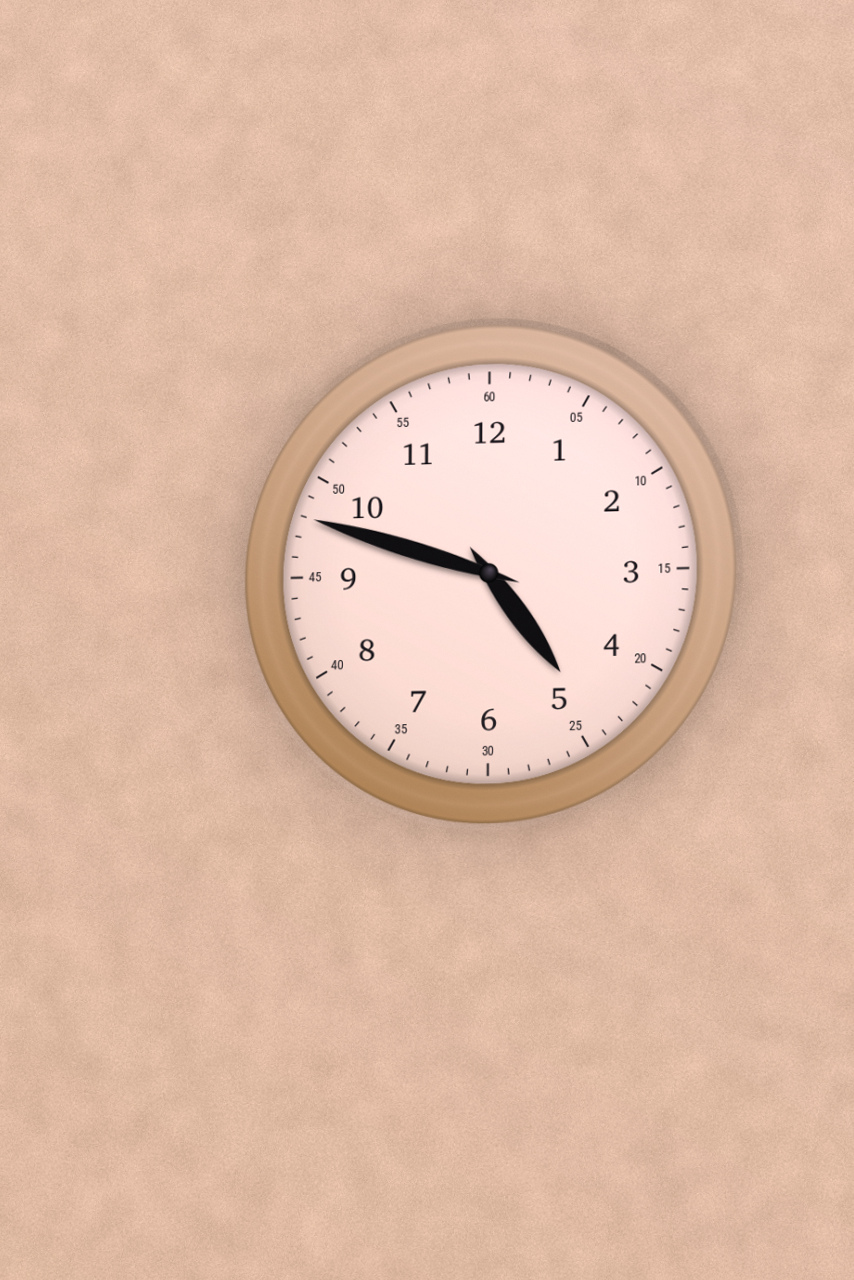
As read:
4.48
